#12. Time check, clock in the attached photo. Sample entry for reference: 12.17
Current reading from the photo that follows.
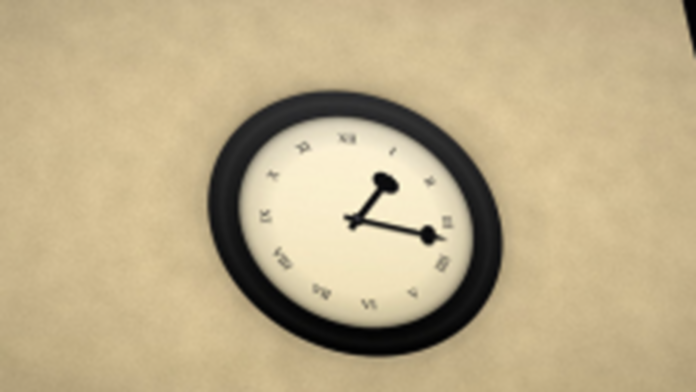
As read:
1.17
